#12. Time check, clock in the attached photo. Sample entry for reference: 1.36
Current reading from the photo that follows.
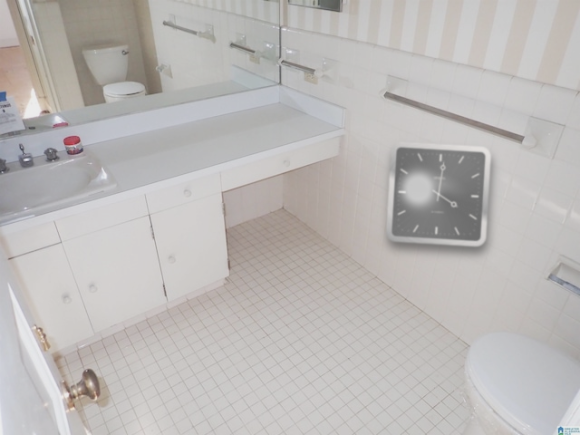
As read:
4.01
